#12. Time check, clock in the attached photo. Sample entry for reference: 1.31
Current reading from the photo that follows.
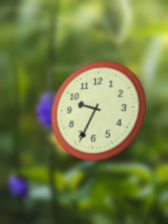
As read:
9.34
